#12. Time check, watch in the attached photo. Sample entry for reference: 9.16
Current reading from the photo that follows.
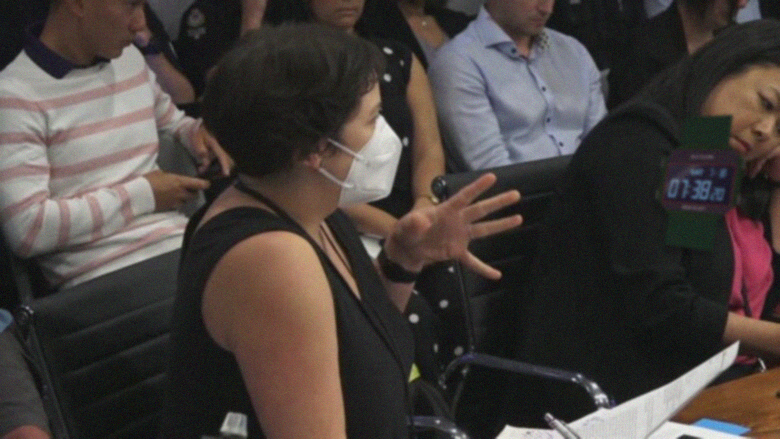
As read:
7.38
